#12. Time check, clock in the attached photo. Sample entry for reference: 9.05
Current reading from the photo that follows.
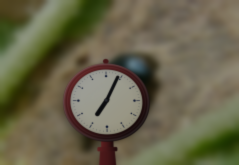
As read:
7.04
